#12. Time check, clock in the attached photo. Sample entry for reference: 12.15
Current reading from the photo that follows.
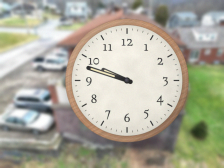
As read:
9.48
